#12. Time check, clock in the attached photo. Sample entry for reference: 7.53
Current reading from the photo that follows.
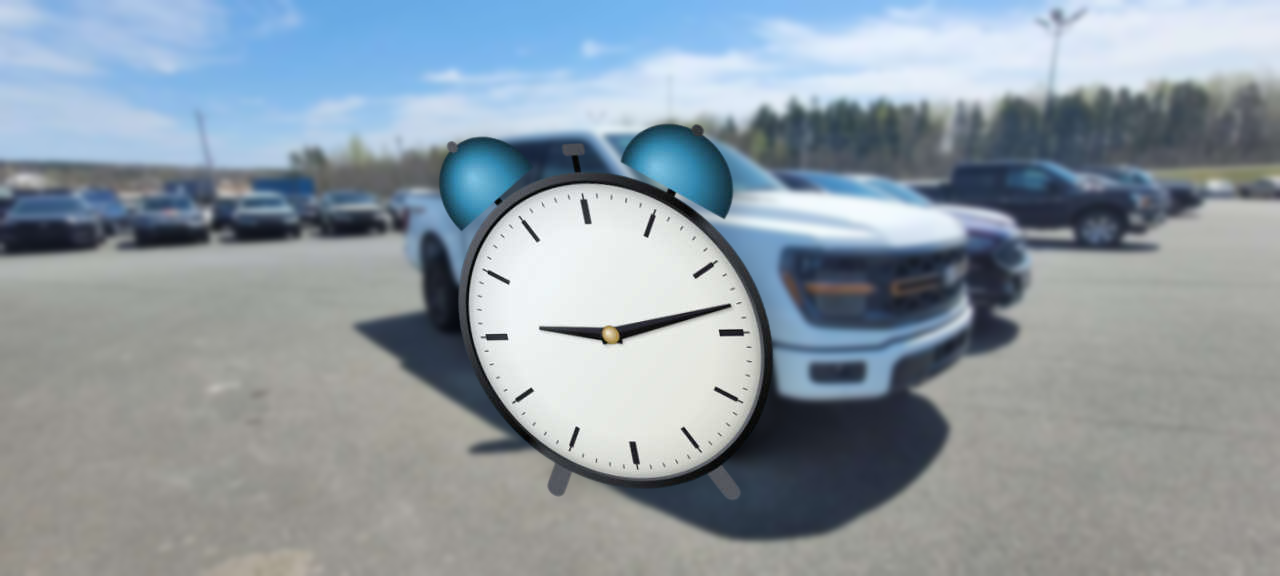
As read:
9.13
